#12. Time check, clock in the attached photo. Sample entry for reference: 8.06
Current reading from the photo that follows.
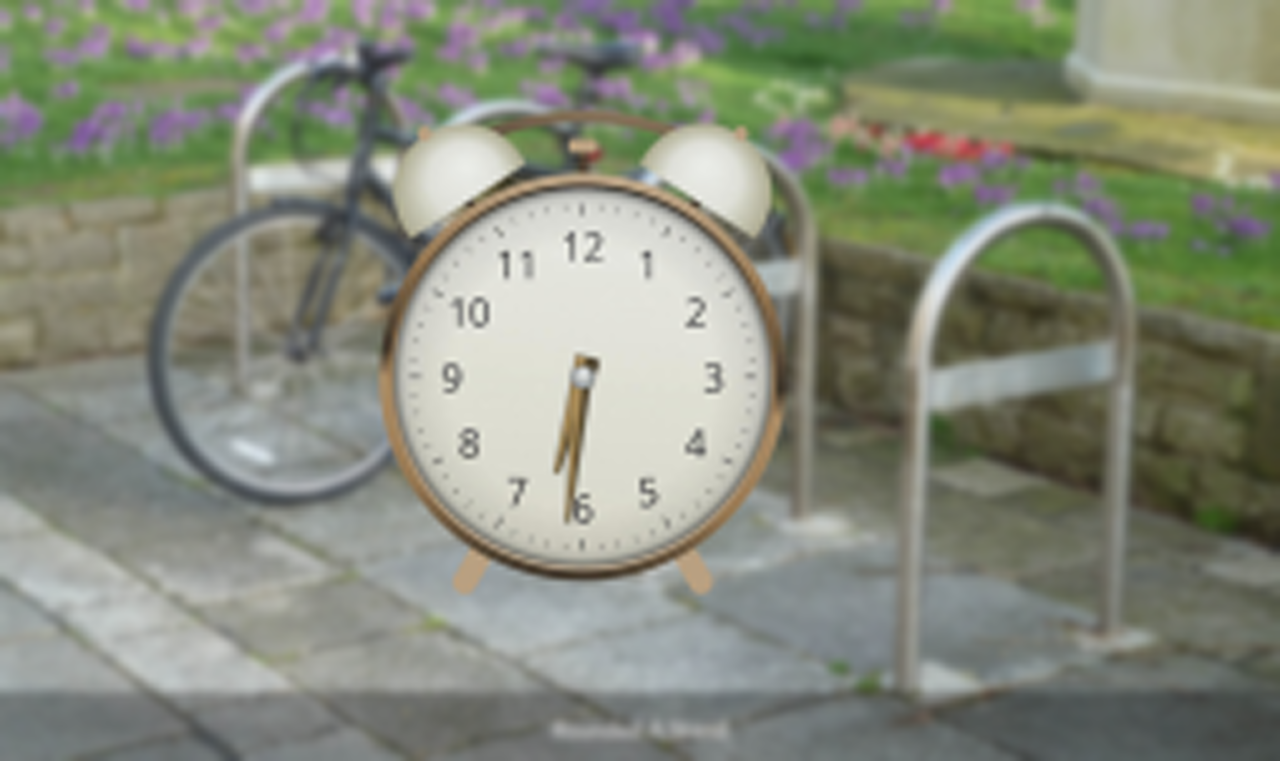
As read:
6.31
